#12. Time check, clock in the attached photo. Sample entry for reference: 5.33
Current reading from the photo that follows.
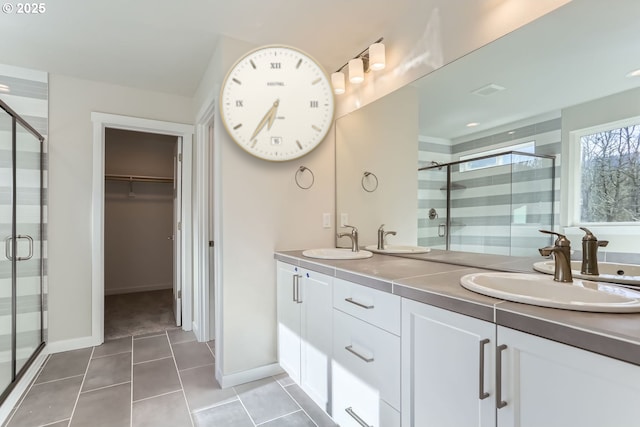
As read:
6.36
